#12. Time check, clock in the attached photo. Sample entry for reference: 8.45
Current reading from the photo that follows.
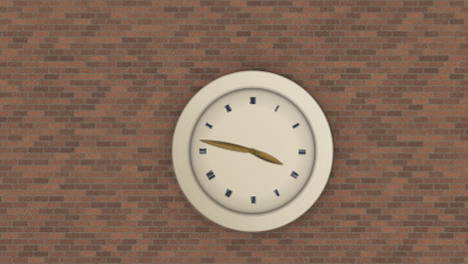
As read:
3.47
